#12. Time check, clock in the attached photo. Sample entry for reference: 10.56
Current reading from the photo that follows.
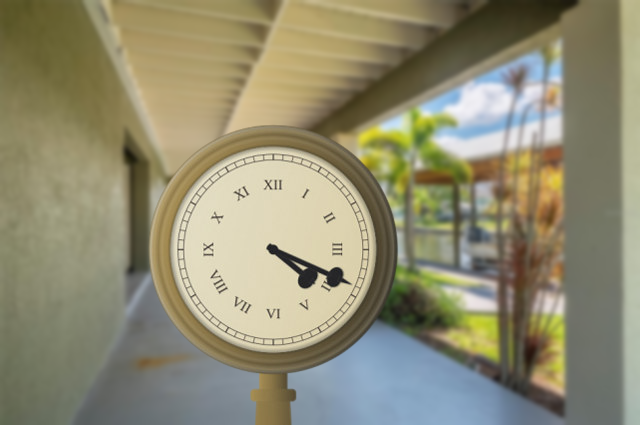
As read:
4.19
